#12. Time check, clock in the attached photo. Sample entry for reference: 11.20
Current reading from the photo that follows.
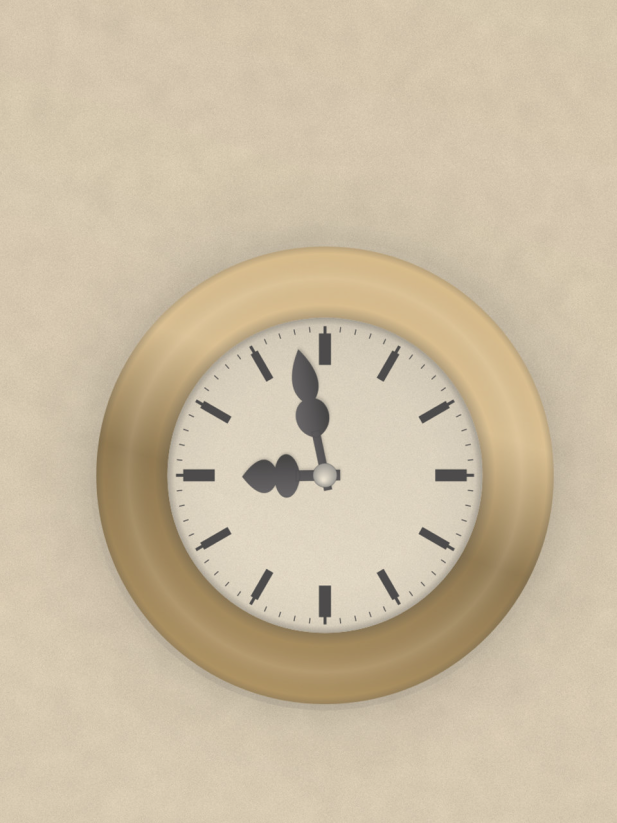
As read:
8.58
